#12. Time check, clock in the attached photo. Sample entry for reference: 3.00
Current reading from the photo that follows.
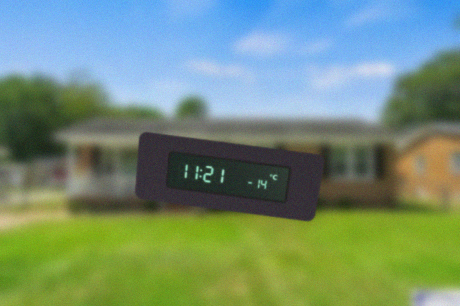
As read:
11.21
